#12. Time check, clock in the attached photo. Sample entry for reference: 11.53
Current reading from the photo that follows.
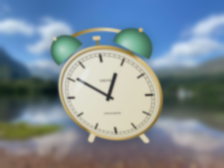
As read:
12.51
